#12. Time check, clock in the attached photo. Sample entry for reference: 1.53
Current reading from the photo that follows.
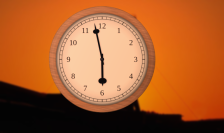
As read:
5.58
